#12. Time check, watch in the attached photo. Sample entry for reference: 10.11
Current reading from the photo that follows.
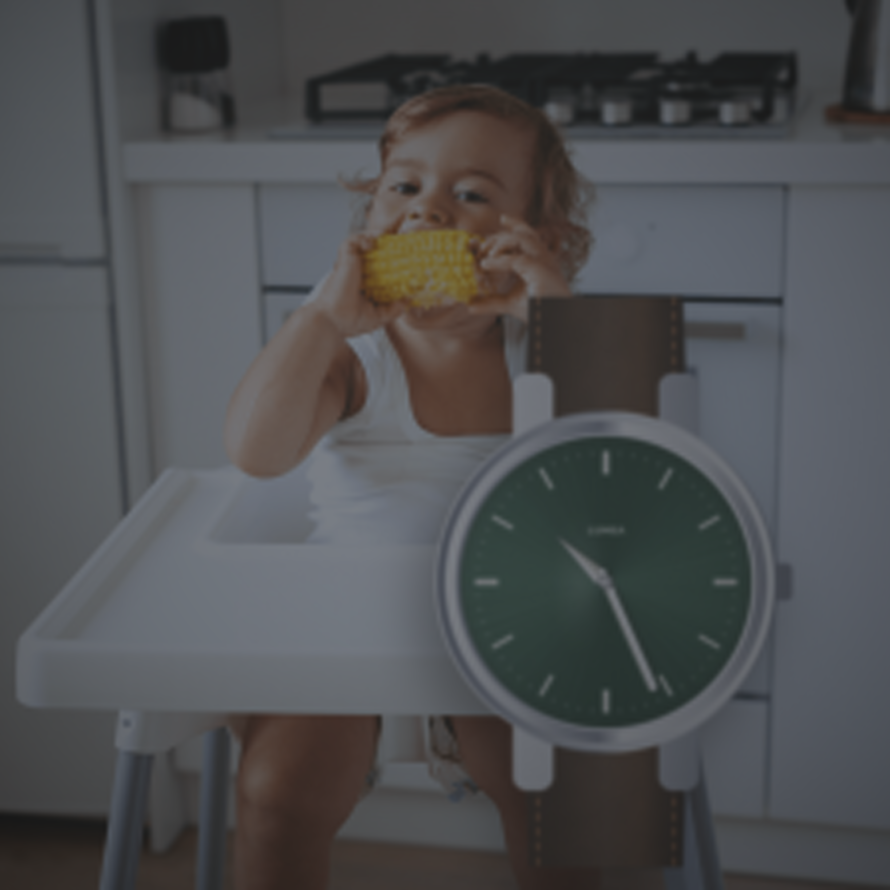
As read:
10.26
